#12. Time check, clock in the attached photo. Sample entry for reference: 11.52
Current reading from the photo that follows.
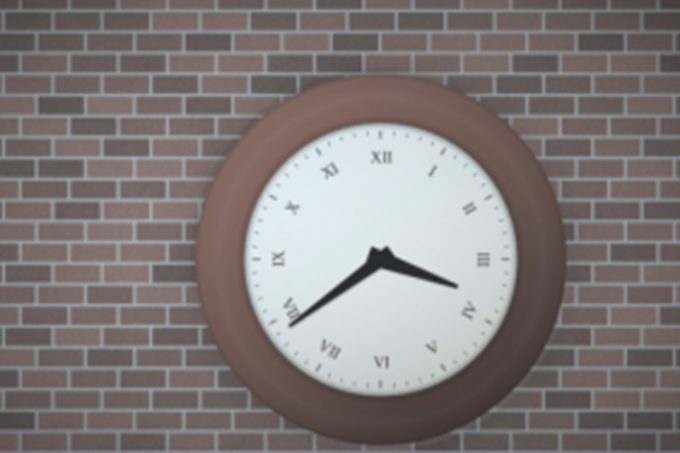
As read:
3.39
